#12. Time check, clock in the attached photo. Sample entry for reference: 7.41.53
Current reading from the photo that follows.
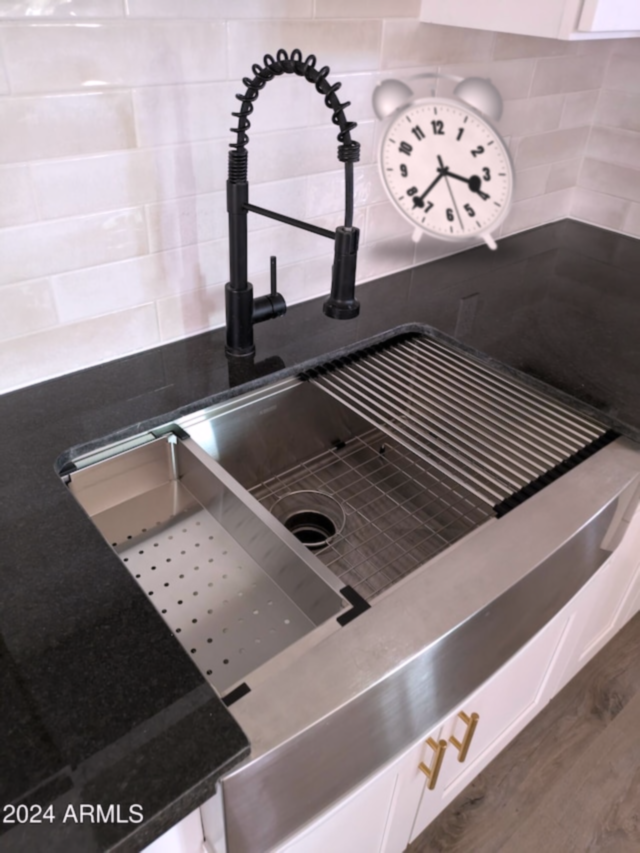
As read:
3.37.28
